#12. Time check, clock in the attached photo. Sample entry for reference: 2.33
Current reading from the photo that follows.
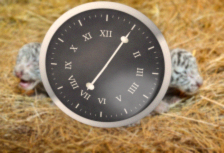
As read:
7.05
